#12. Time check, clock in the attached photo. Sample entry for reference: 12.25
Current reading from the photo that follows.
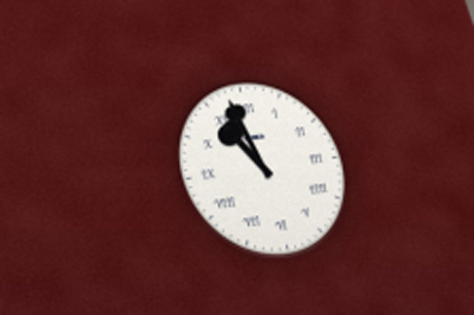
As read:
10.58
